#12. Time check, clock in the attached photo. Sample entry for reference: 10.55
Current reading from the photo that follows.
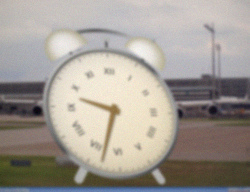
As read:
9.33
